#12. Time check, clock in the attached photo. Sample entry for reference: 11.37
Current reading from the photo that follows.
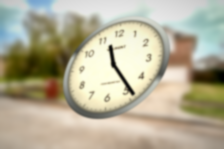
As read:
11.24
